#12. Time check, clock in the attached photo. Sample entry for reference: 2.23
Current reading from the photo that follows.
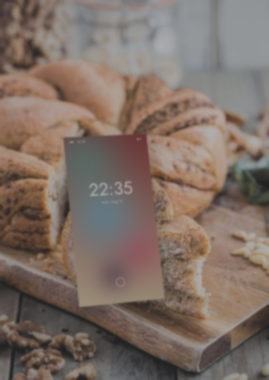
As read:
22.35
